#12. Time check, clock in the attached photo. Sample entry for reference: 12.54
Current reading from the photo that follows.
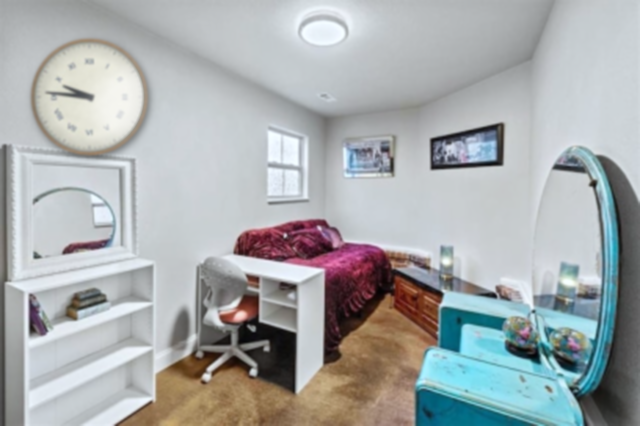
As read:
9.46
